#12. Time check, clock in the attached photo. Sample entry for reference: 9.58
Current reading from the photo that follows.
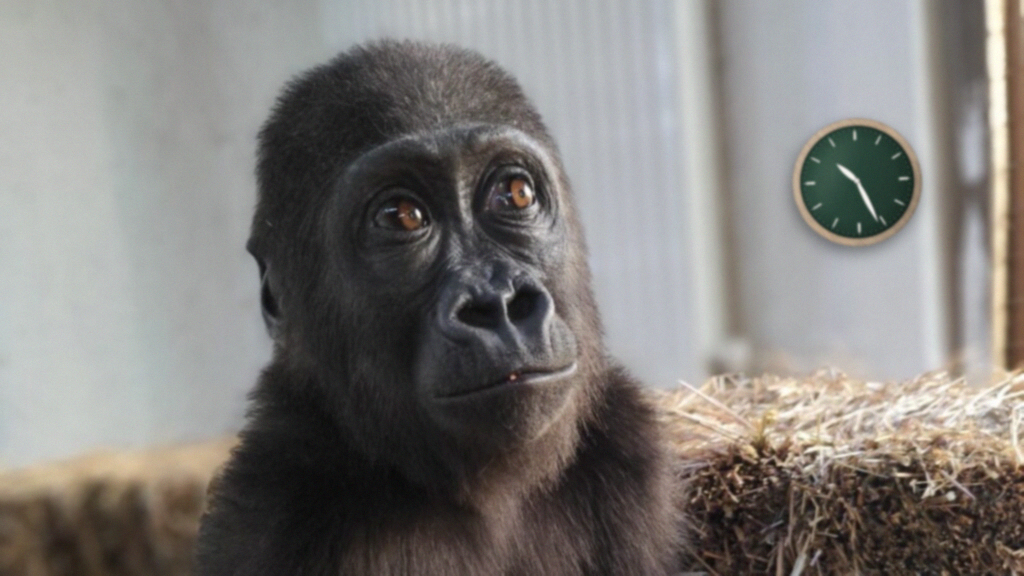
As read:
10.26
